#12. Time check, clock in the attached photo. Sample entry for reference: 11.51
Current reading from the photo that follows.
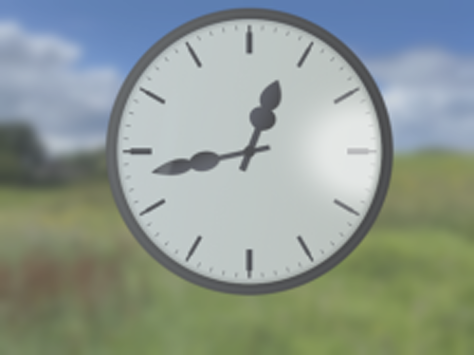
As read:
12.43
